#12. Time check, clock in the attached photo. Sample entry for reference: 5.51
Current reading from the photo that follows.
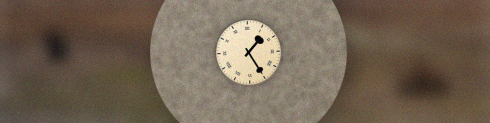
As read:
1.25
